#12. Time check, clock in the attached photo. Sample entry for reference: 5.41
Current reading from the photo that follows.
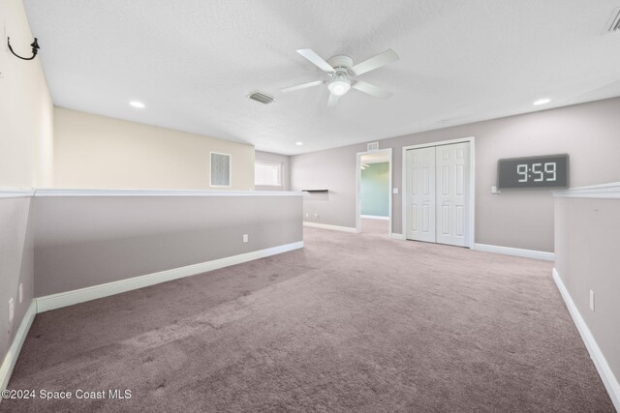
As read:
9.59
